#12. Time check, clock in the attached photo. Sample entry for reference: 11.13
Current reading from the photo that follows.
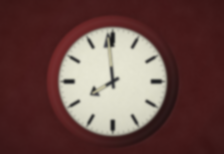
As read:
7.59
